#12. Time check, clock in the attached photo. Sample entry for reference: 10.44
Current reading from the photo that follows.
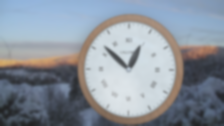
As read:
12.52
